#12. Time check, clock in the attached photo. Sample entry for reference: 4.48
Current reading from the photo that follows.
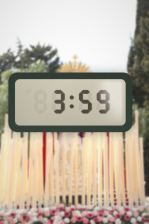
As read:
3.59
